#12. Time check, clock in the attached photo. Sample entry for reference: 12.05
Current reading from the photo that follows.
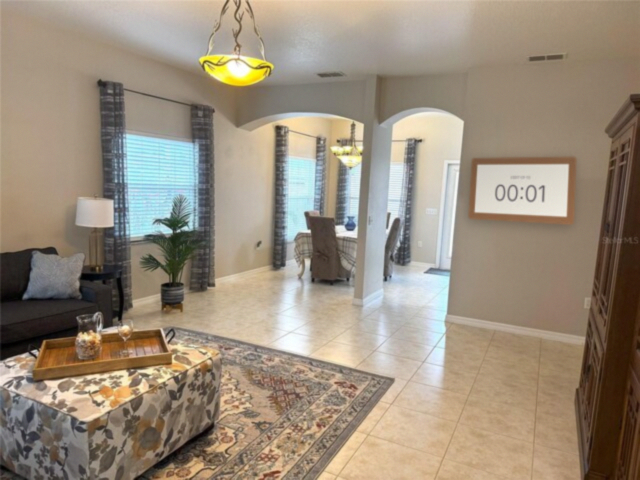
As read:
0.01
